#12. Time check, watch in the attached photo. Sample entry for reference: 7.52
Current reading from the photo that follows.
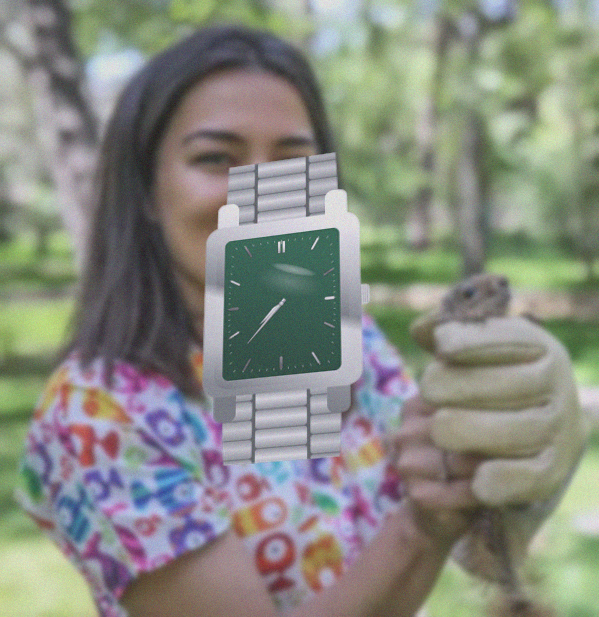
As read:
7.37
